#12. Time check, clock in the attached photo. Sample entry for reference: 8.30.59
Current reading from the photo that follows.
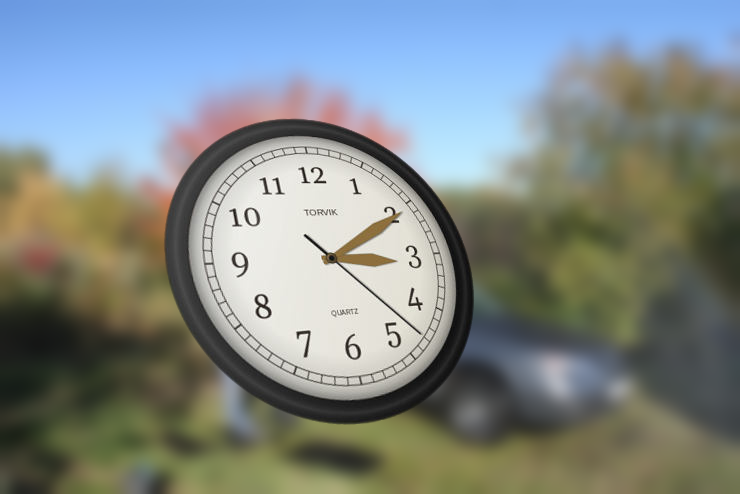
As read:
3.10.23
